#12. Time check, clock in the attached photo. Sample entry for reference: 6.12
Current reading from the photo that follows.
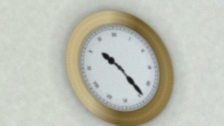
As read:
10.24
